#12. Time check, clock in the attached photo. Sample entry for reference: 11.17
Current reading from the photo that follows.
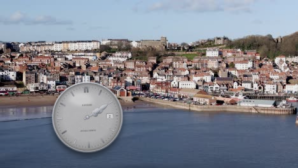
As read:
2.10
